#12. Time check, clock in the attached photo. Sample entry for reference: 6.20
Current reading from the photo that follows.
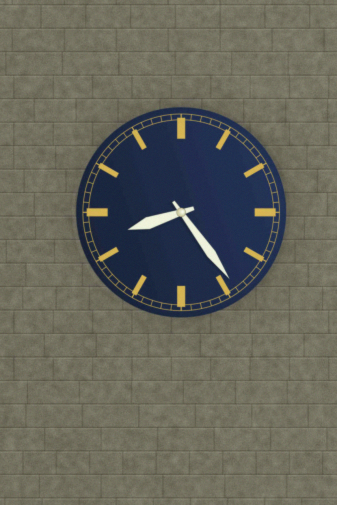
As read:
8.24
